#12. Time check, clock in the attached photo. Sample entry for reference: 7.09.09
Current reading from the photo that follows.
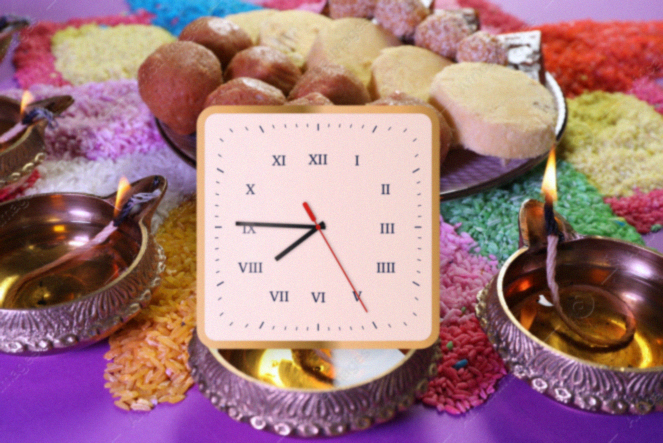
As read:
7.45.25
